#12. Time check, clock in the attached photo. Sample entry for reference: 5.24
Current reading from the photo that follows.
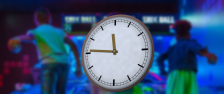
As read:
11.46
